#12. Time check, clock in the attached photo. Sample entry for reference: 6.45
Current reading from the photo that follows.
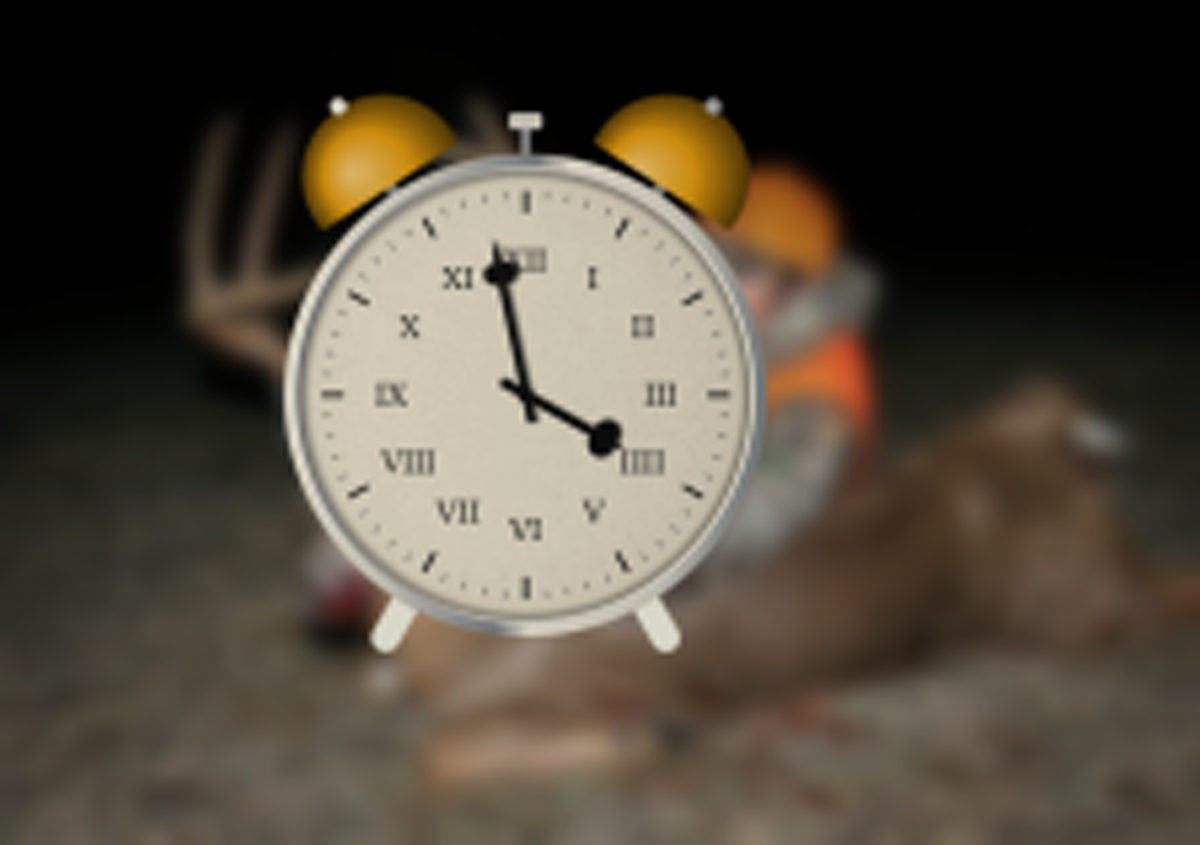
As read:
3.58
